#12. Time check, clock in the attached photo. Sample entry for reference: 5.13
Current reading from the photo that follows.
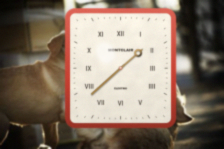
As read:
1.38
